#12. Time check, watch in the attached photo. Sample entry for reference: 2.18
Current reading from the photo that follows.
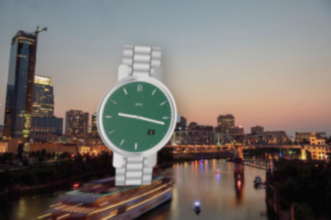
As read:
9.17
